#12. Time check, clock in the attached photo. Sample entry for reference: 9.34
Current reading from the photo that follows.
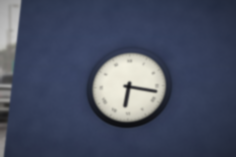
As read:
6.17
